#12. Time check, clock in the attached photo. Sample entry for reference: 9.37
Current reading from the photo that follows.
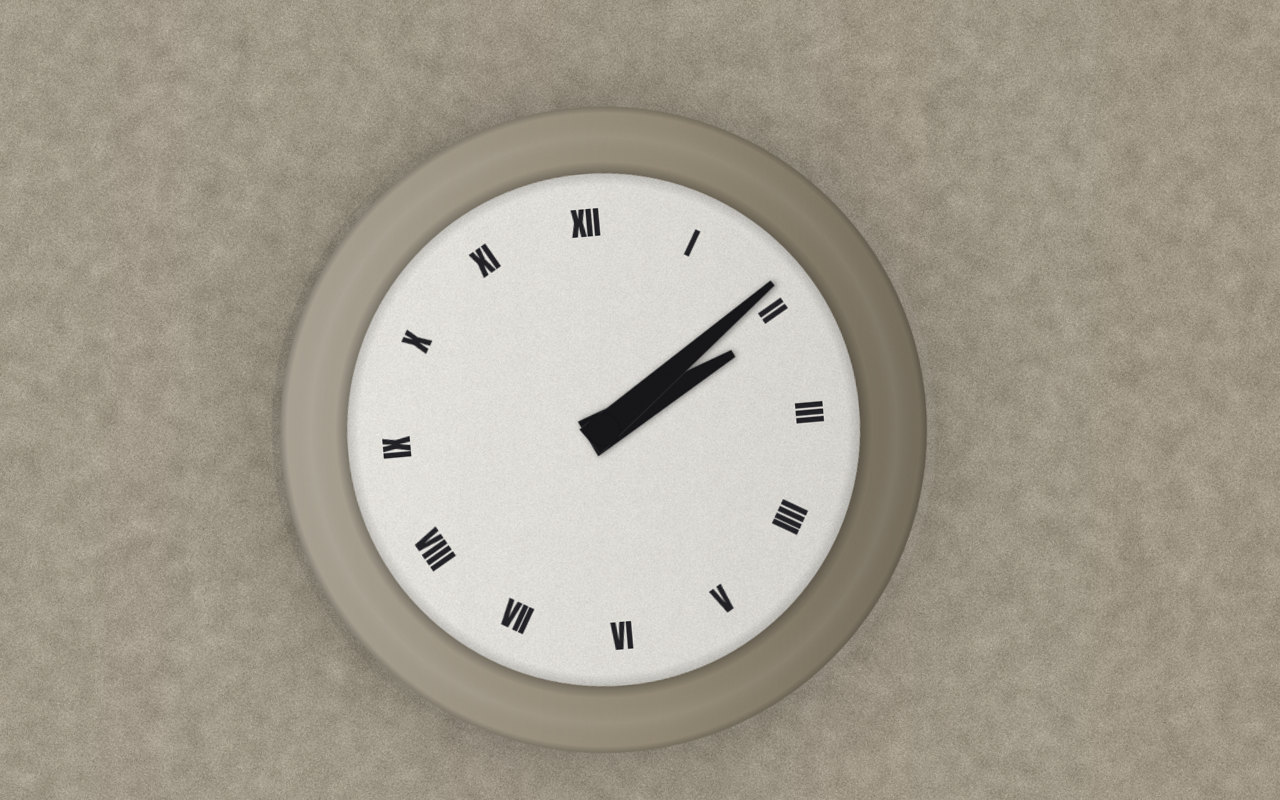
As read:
2.09
